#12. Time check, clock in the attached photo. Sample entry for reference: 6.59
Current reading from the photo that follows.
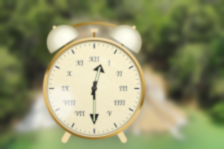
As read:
12.30
